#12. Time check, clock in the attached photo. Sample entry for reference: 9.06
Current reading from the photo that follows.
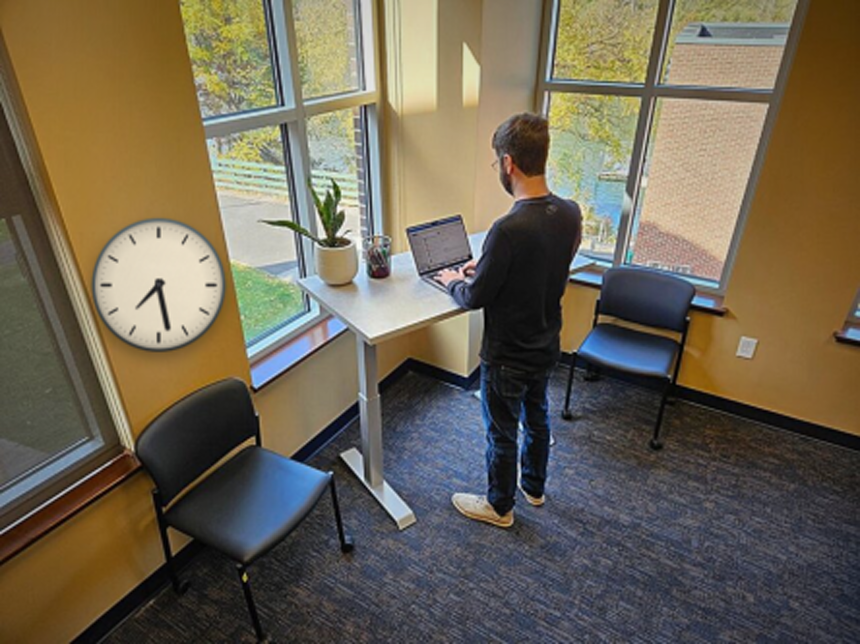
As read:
7.28
